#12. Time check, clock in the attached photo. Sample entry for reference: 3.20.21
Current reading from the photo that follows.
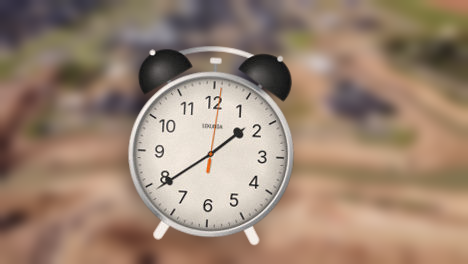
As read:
1.39.01
